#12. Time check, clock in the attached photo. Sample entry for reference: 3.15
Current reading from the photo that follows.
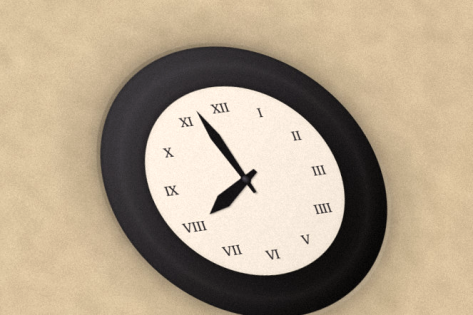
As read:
7.57
